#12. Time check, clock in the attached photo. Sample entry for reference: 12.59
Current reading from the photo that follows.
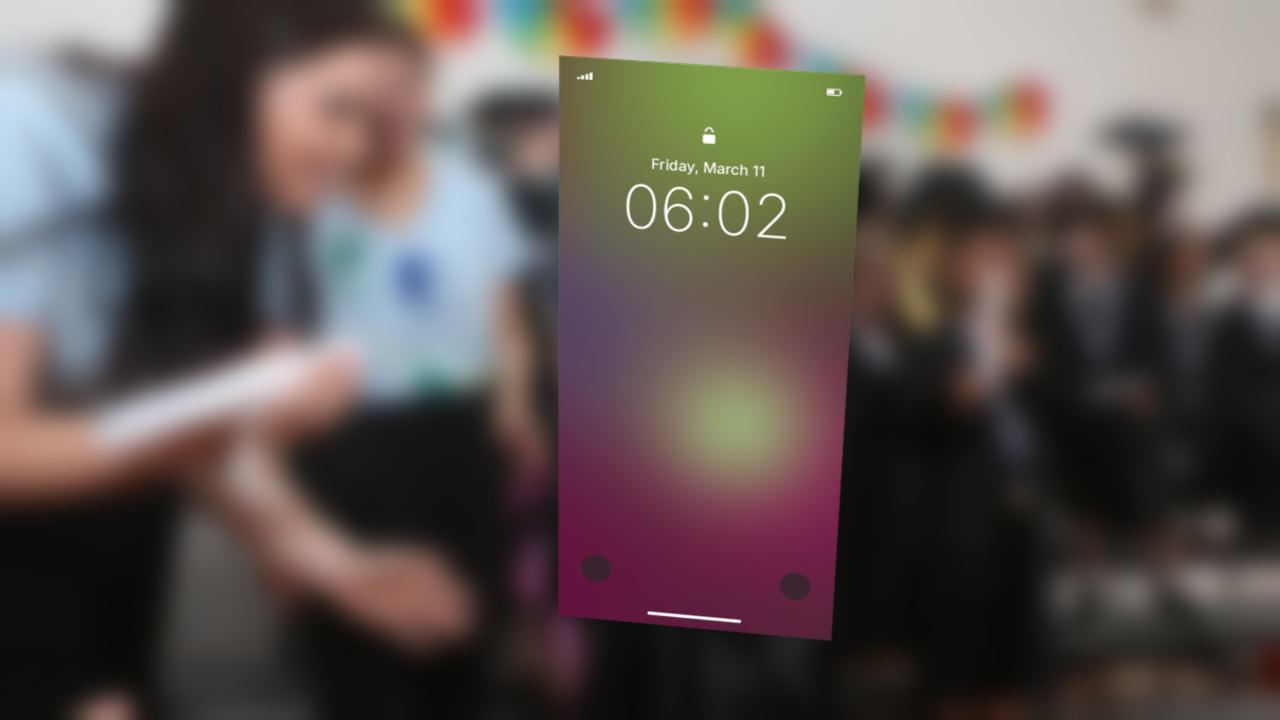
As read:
6.02
